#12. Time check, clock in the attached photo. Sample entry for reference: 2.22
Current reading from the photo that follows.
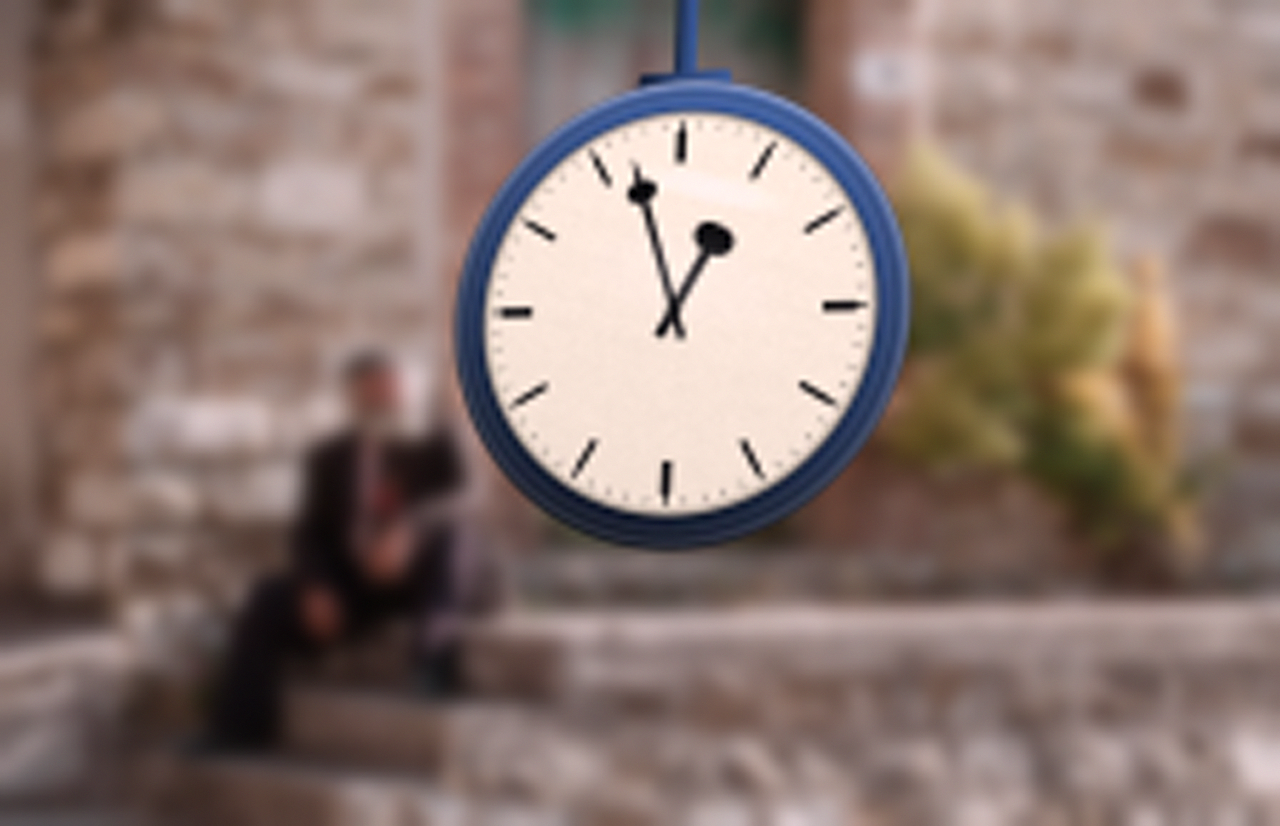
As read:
12.57
